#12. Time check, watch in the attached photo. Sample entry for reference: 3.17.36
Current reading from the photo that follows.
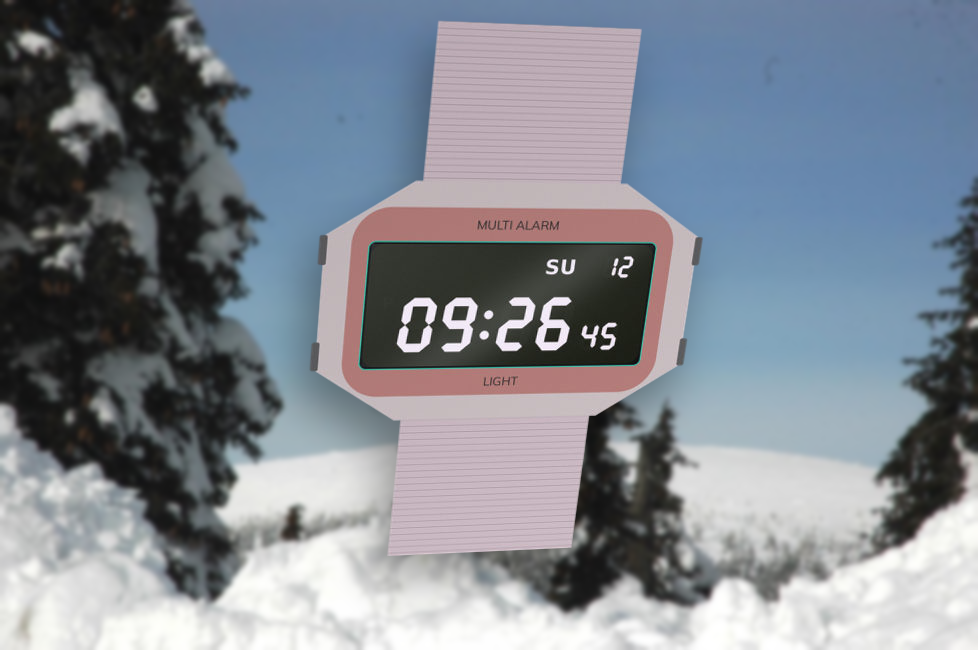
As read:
9.26.45
